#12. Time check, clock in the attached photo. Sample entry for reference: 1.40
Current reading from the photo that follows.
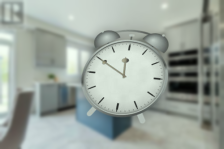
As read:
11.50
